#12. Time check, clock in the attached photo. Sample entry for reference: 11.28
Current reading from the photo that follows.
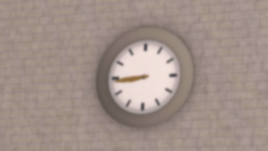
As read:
8.44
